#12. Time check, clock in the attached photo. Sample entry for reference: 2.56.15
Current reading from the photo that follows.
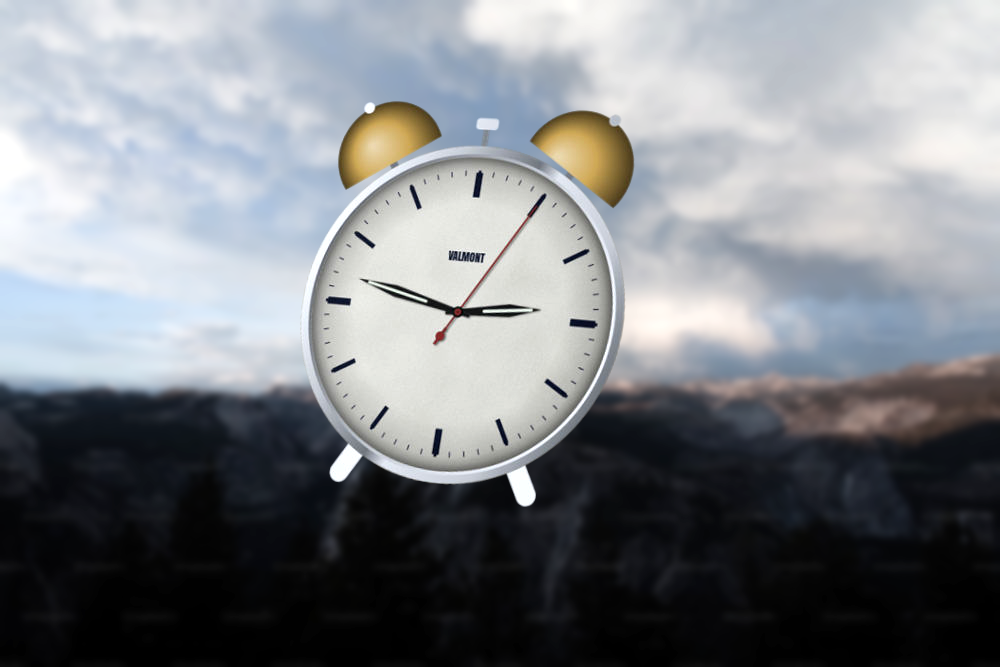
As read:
2.47.05
